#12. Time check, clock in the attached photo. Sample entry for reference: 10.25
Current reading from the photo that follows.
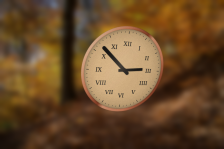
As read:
2.52
